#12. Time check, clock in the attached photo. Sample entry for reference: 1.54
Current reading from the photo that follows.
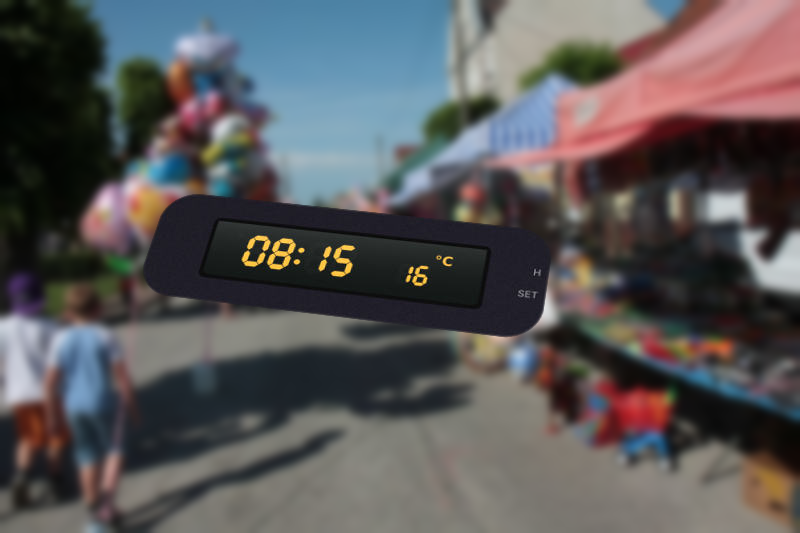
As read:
8.15
